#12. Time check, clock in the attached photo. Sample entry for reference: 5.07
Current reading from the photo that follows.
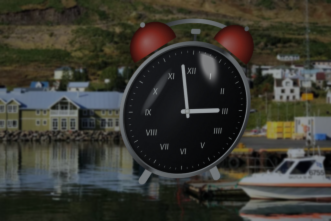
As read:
2.58
